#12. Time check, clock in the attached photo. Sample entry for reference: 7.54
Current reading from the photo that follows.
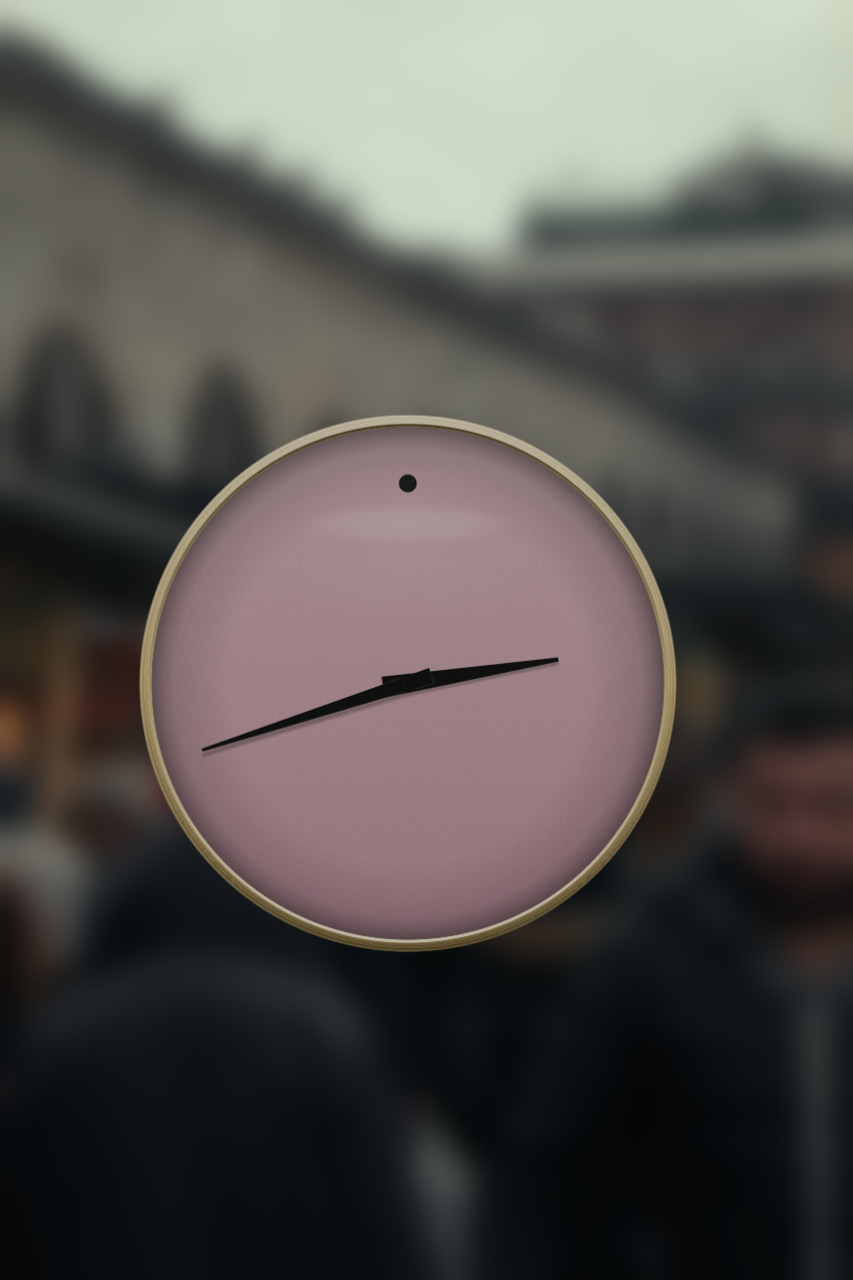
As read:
2.42
